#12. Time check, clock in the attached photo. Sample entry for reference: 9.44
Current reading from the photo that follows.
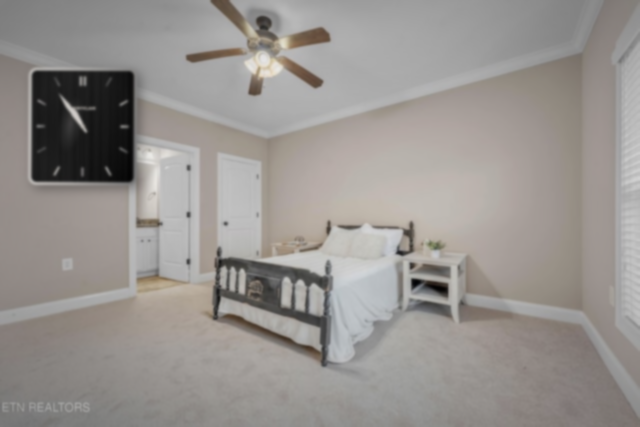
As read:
10.54
